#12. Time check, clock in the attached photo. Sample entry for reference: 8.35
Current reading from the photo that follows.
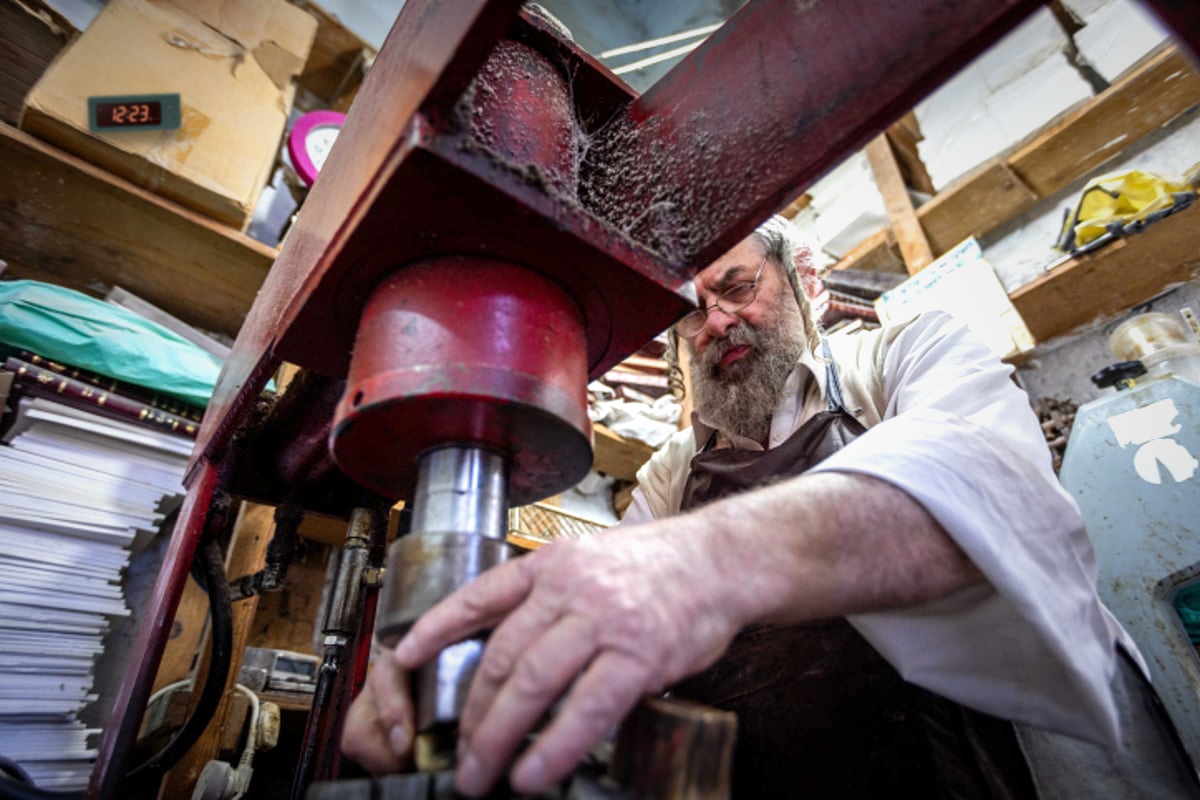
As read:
12.23
